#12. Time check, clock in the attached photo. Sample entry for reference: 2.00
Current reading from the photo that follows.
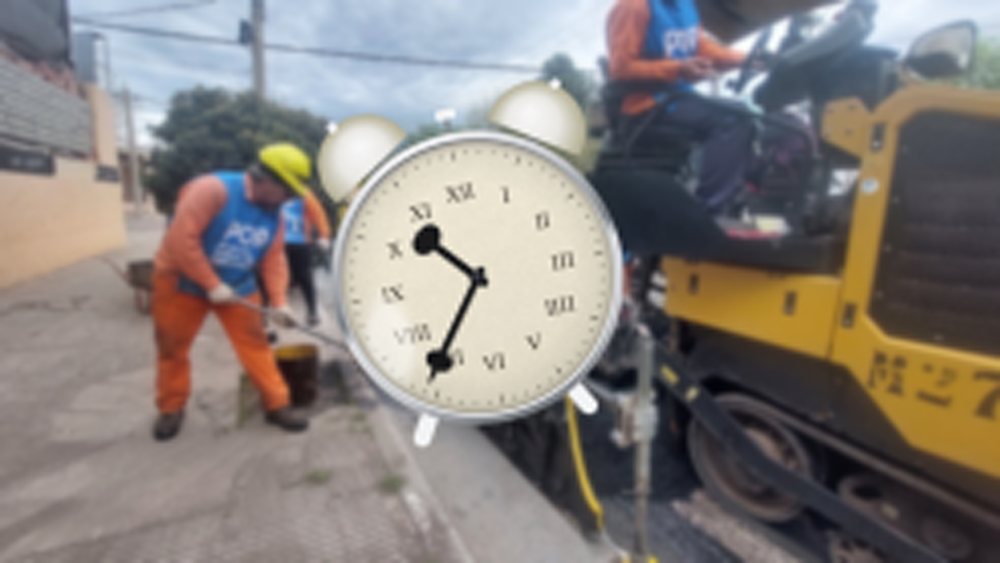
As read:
10.36
